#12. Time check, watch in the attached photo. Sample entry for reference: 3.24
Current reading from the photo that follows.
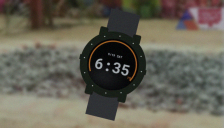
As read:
6.35
